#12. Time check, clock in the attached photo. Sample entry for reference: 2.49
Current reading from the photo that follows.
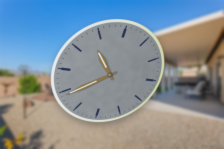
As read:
10.39
